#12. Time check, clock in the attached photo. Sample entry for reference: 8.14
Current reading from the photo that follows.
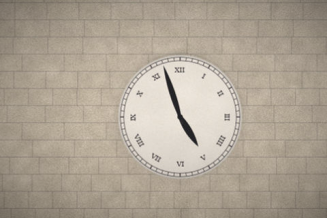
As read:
4.57
